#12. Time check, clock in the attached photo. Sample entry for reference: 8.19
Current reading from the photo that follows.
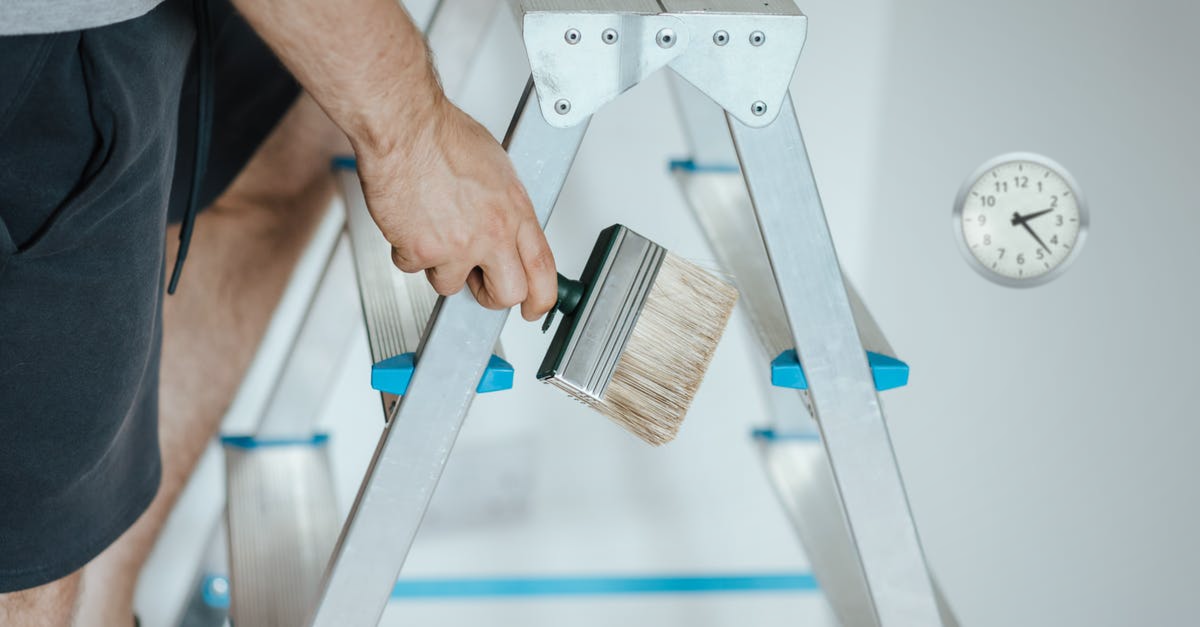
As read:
2.23
